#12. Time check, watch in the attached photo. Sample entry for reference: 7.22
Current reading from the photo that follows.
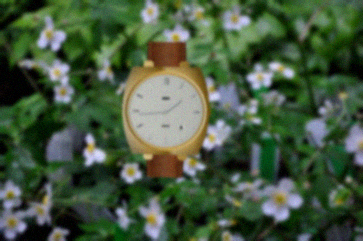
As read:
1.44
